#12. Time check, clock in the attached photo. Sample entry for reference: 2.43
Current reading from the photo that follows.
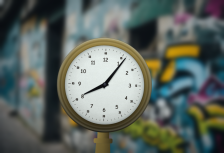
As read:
8.06
